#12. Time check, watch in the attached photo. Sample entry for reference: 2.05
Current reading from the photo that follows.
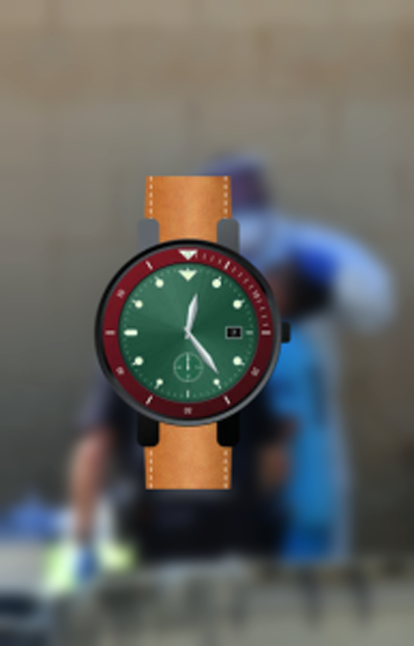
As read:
12.24
